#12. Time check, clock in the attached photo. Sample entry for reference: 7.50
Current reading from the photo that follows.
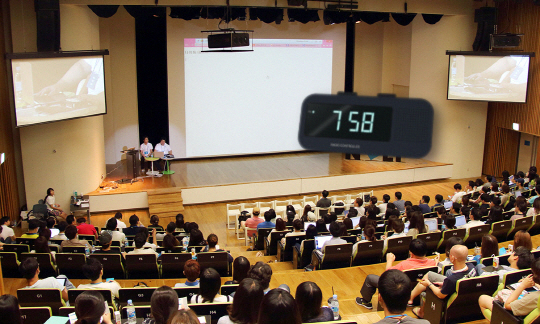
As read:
7.58
